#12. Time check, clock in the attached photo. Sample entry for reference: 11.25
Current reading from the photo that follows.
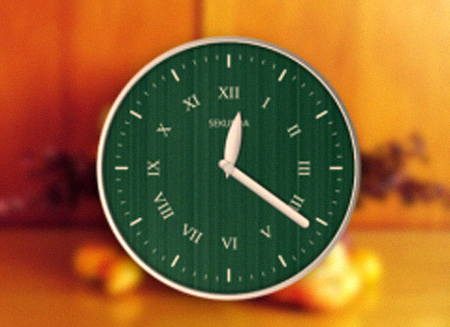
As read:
12.21
